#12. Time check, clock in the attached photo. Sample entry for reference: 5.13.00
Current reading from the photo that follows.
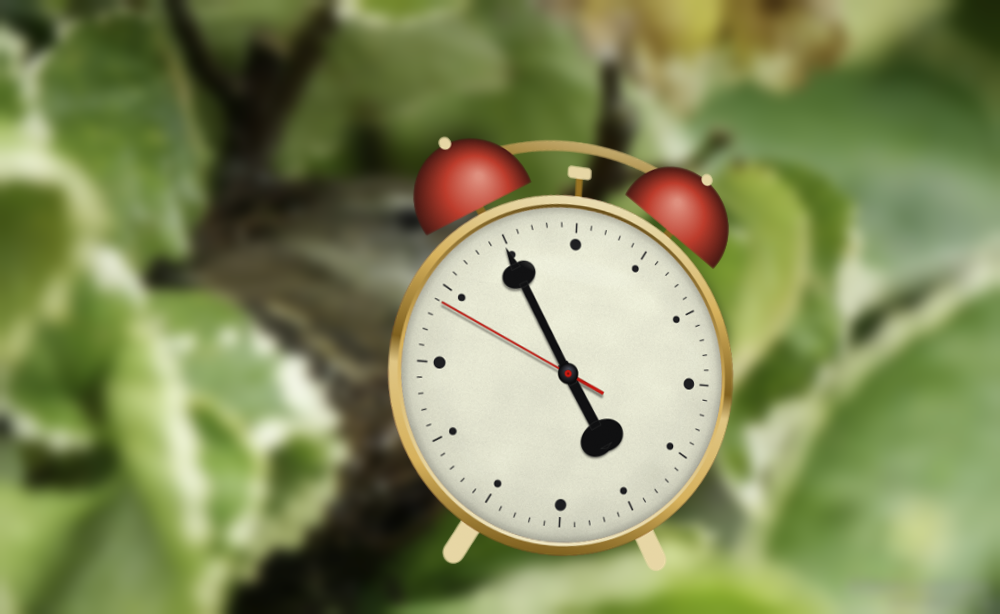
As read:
4.54.49
